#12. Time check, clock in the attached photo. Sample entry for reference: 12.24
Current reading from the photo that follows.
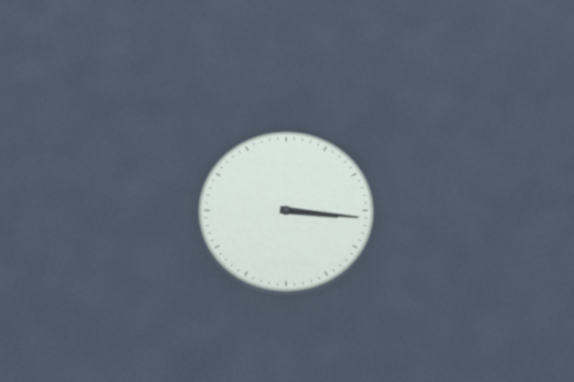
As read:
3.16
